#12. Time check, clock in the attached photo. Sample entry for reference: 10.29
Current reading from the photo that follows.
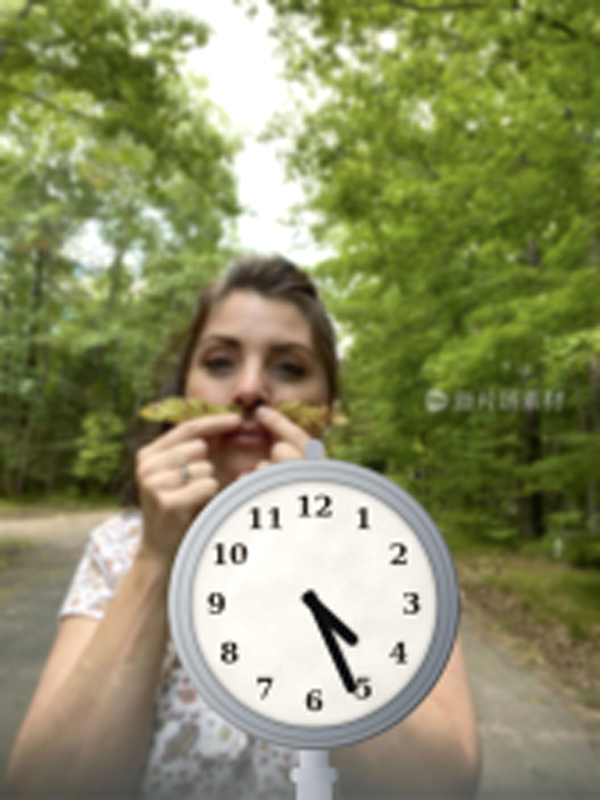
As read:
4.26
